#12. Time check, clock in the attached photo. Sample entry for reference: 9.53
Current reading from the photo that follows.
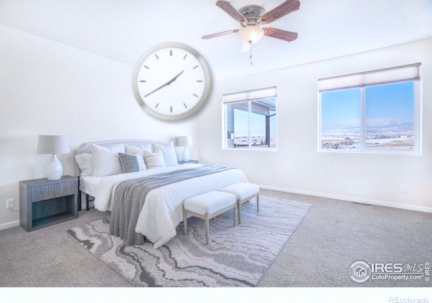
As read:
1.40
